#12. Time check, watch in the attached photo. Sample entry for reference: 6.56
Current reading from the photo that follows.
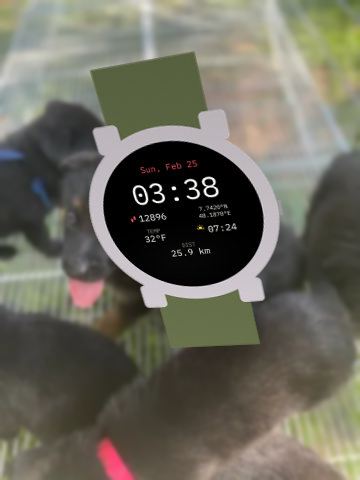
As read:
3.38
